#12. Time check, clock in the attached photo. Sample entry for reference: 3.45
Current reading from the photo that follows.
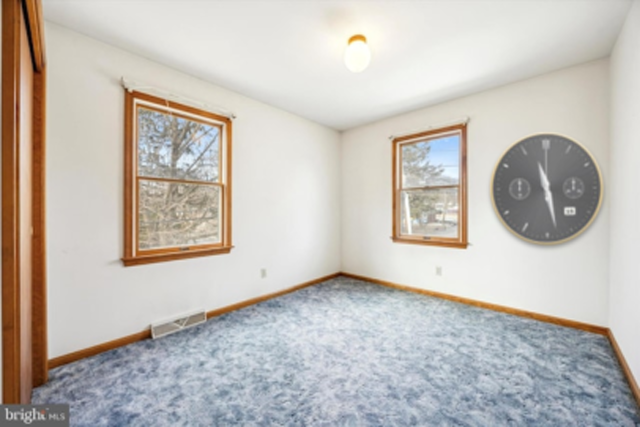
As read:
11.28
